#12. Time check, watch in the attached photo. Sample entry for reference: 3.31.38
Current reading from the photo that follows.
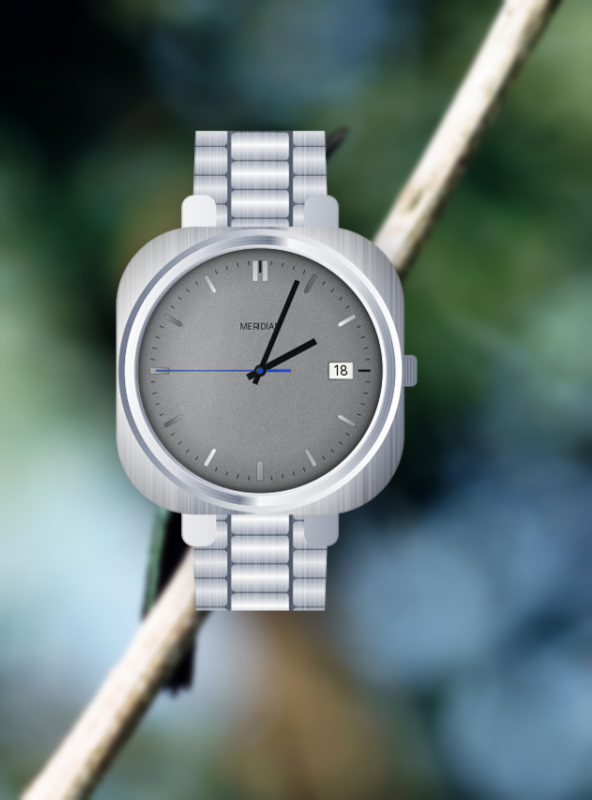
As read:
2.03.45
